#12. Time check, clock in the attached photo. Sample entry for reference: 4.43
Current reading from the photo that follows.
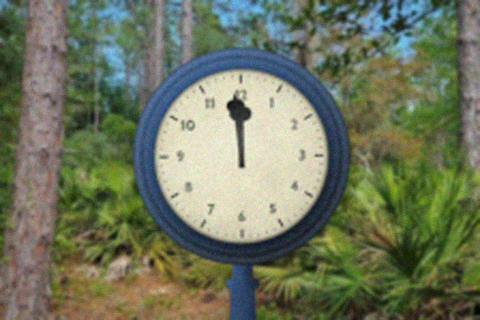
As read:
11.59
